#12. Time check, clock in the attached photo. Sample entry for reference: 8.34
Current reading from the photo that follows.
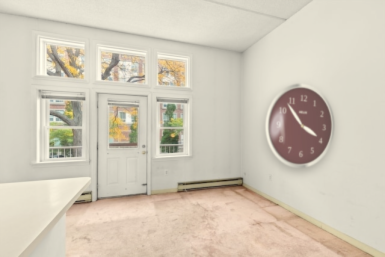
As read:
3.53
